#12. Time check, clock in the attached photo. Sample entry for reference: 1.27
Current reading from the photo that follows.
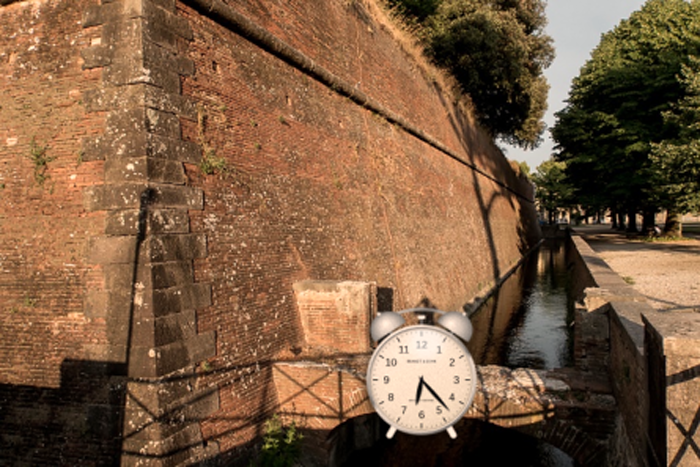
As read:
6.23
